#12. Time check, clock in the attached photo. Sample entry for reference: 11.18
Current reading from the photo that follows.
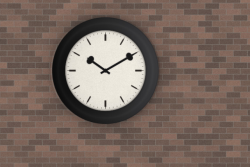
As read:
10.10
